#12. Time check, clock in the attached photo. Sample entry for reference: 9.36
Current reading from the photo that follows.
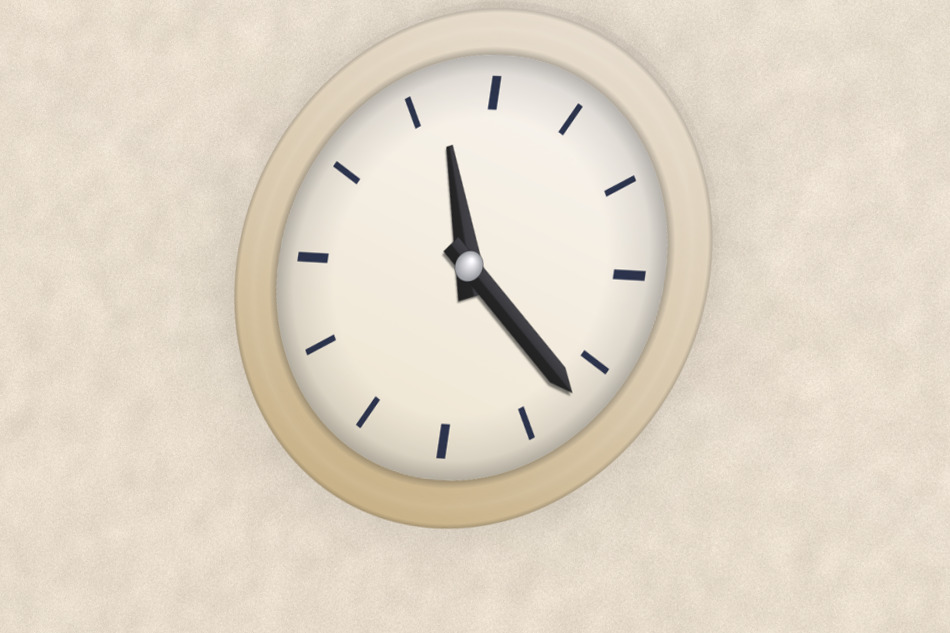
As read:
11.22
